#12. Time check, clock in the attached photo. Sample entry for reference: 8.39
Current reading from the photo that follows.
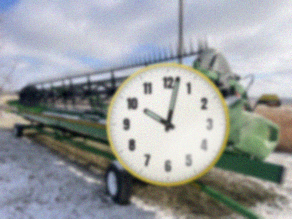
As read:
10.02
